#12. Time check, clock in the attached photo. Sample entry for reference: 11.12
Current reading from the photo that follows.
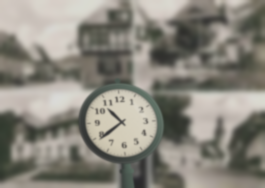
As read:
10.39
